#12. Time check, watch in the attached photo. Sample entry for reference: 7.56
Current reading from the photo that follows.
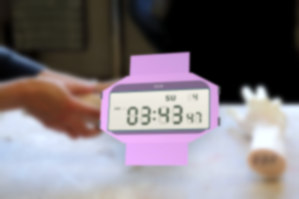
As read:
3.43
